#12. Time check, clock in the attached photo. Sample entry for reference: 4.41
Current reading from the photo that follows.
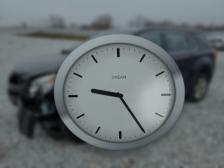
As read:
9.25
